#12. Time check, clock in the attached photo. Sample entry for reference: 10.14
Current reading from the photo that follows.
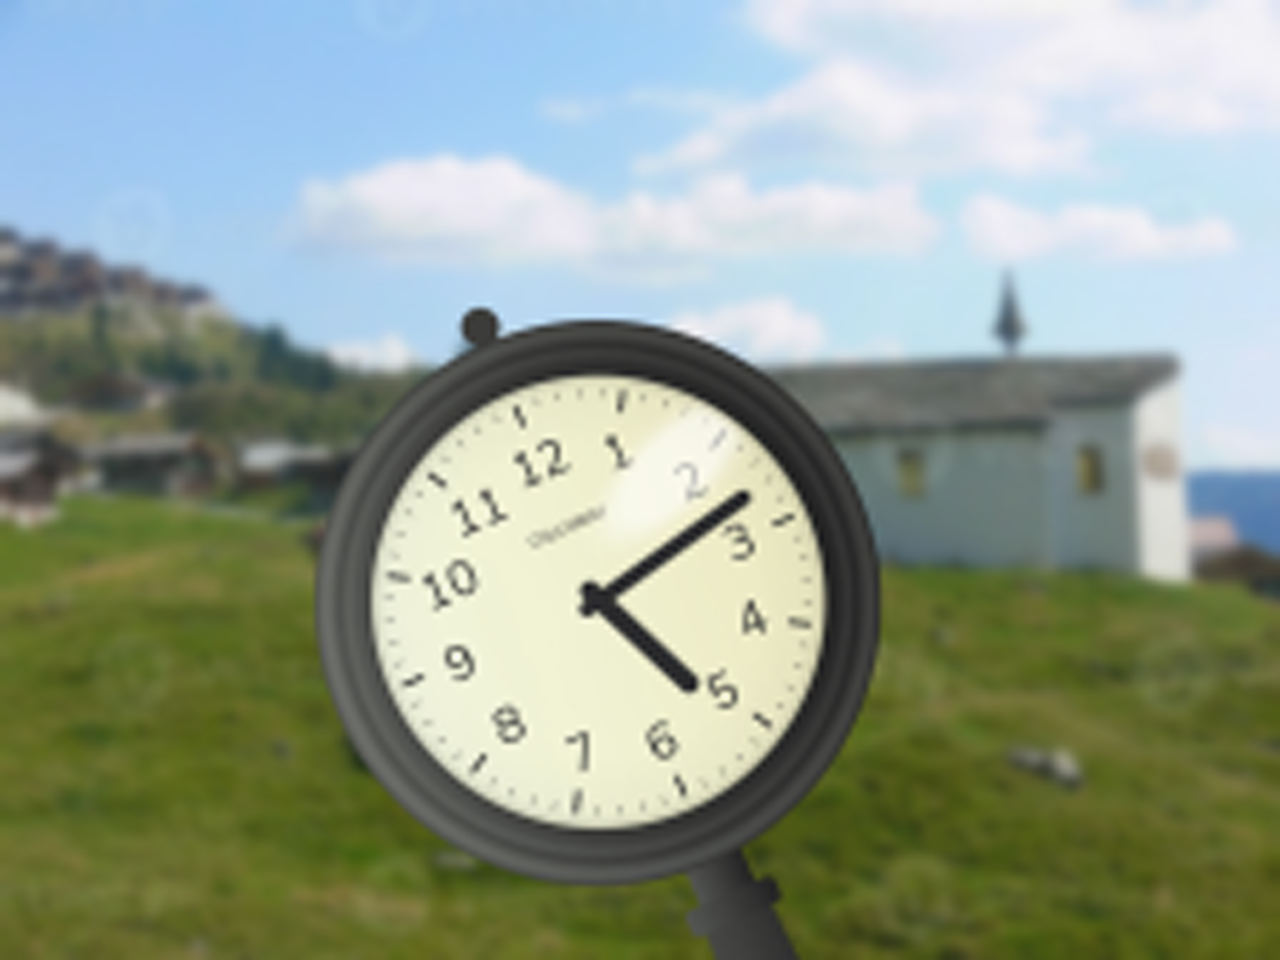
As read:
5.13
